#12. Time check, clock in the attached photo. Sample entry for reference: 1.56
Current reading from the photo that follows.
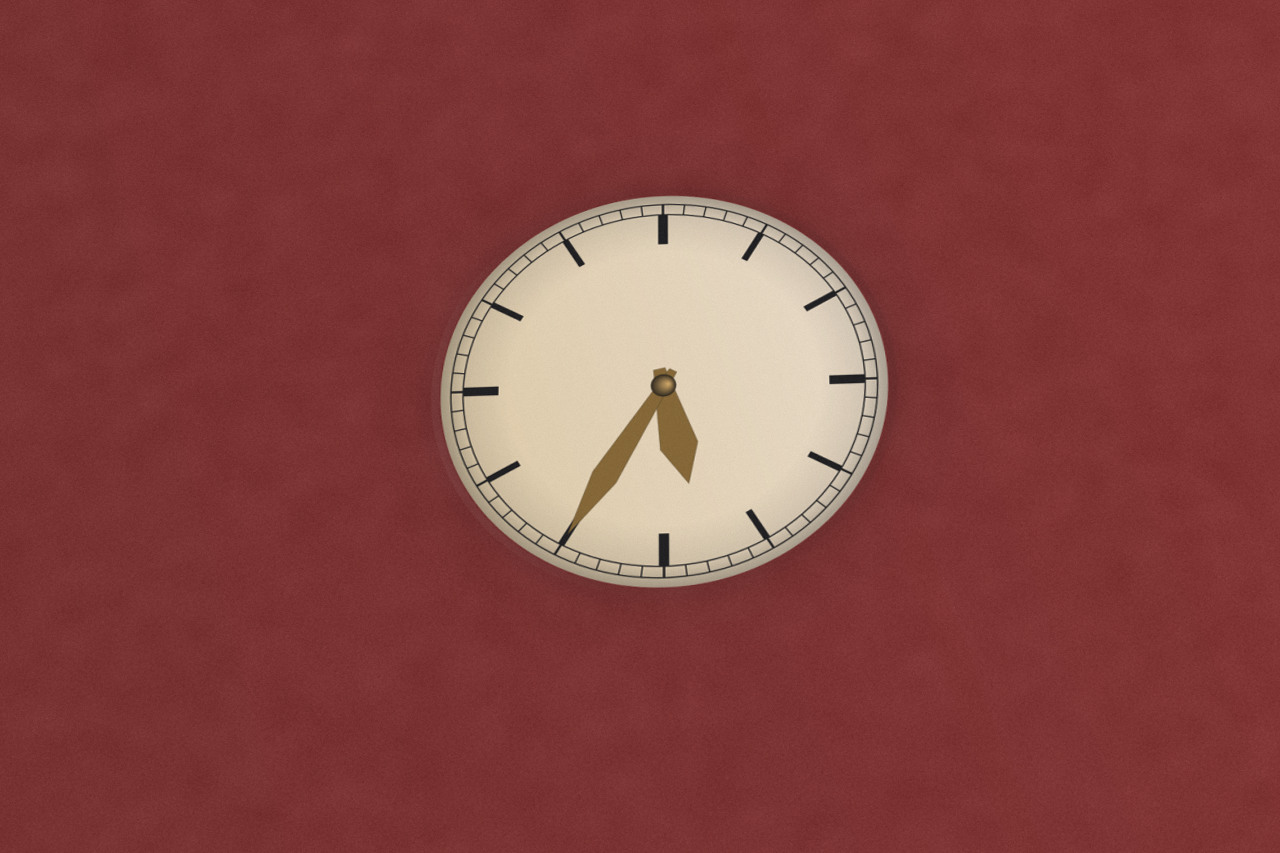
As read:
5.35
